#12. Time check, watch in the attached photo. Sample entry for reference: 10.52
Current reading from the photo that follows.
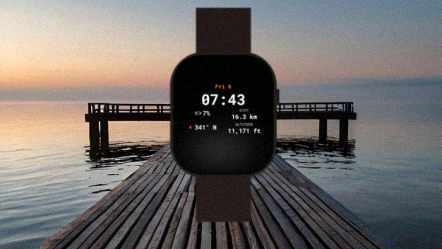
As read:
7.43
